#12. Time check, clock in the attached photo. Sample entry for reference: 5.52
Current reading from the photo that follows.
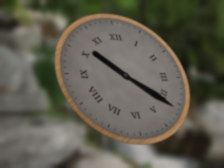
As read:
10.21
